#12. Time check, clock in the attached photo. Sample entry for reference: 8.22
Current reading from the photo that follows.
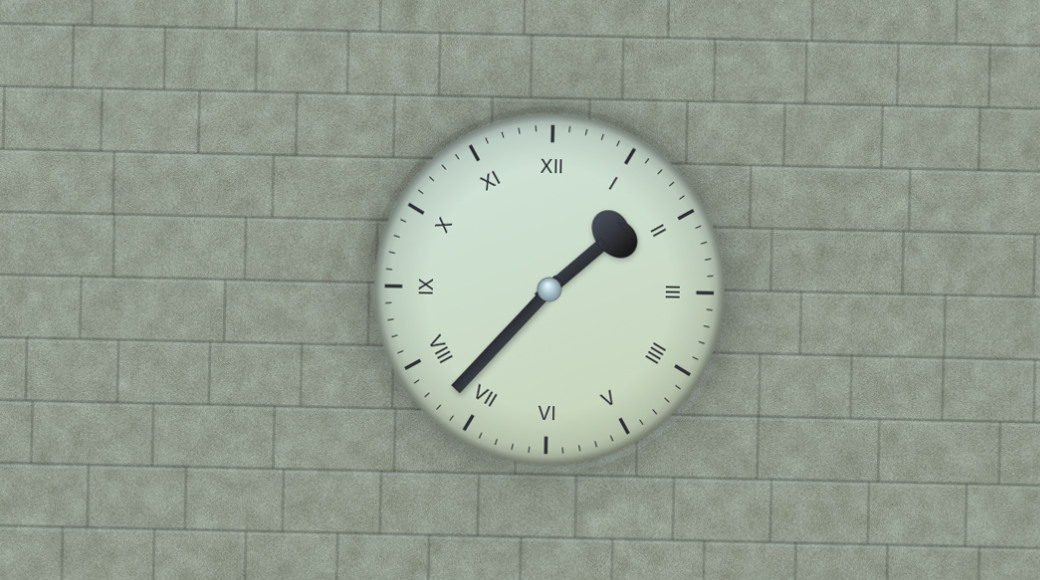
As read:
1.37
